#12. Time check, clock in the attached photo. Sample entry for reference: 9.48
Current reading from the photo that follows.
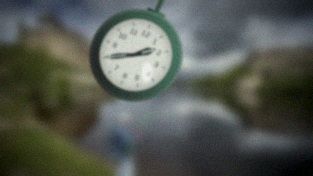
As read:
1.40
